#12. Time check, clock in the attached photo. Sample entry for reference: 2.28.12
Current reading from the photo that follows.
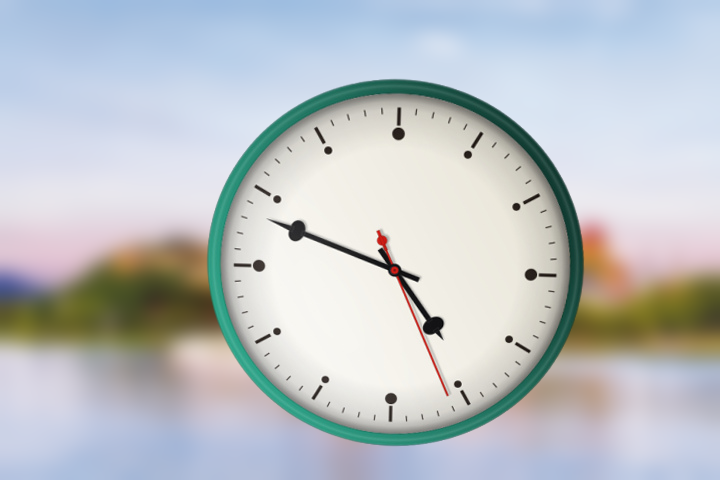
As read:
4.48.26
